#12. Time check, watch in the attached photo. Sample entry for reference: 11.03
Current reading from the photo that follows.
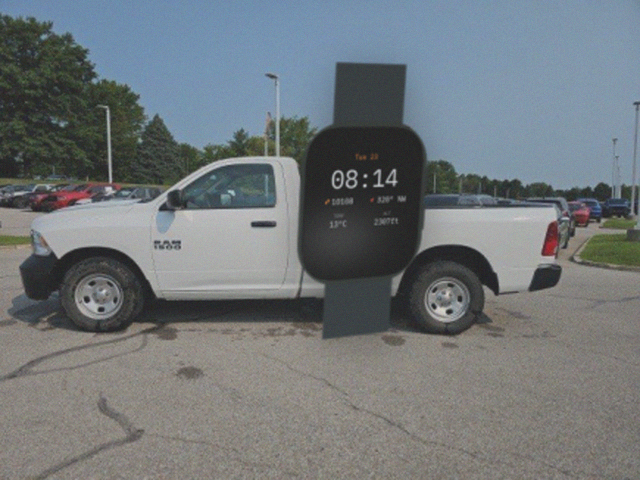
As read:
8.14
